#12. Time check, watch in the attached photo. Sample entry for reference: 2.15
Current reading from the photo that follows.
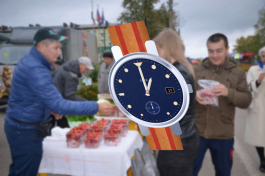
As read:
1.00
